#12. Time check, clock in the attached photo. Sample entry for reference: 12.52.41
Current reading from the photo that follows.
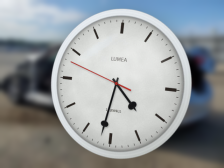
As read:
4.31.48
